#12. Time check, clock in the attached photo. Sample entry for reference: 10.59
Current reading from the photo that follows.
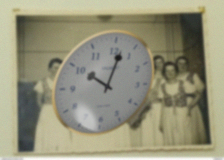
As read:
10.02
